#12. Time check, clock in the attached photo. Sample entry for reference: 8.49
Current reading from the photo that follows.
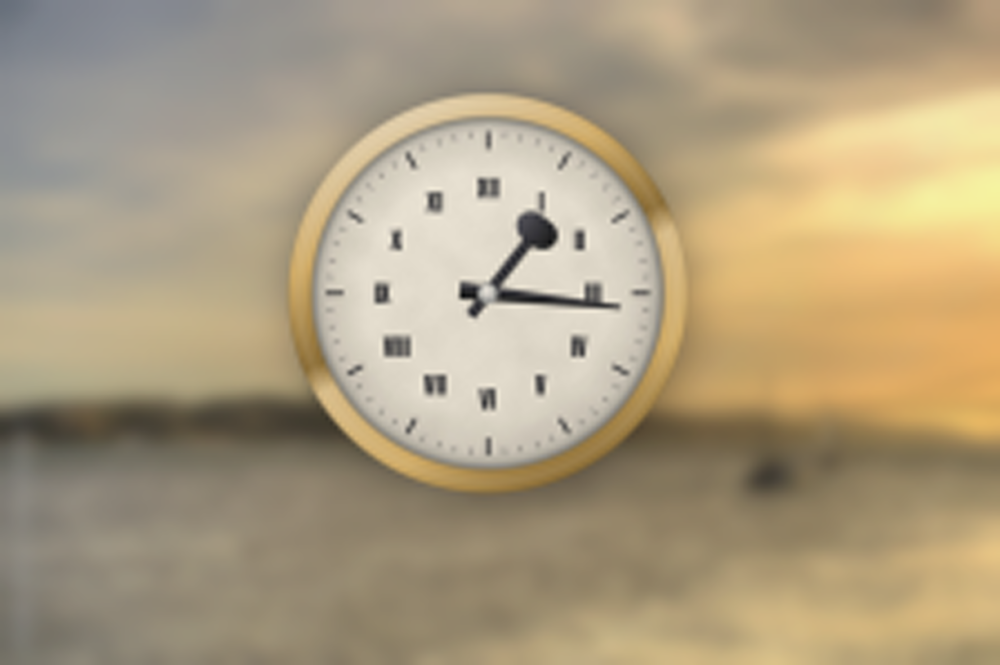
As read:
1.16
